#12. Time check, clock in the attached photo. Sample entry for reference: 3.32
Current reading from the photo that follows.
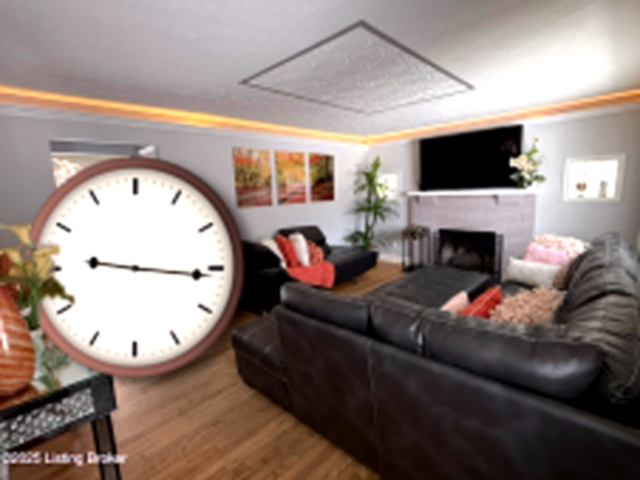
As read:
9.16
